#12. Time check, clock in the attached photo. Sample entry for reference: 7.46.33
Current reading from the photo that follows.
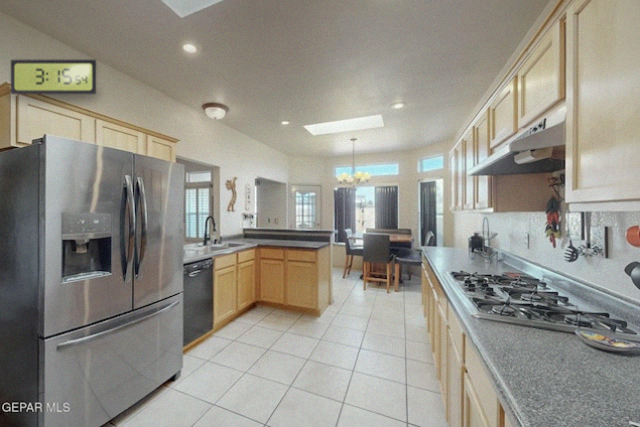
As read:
3.15.54
